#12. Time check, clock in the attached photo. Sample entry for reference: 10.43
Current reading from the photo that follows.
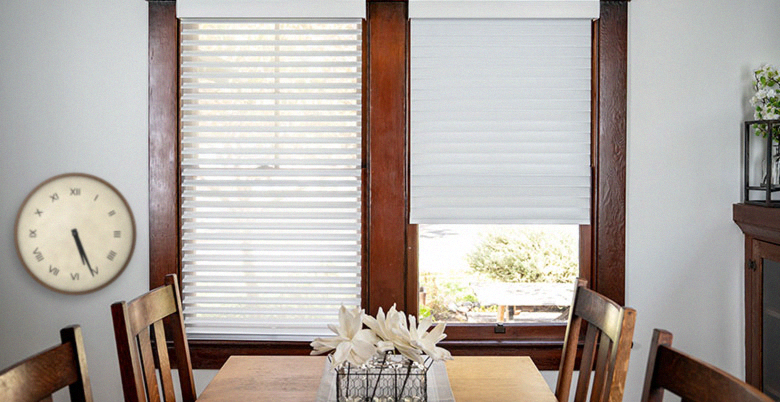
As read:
5.26
